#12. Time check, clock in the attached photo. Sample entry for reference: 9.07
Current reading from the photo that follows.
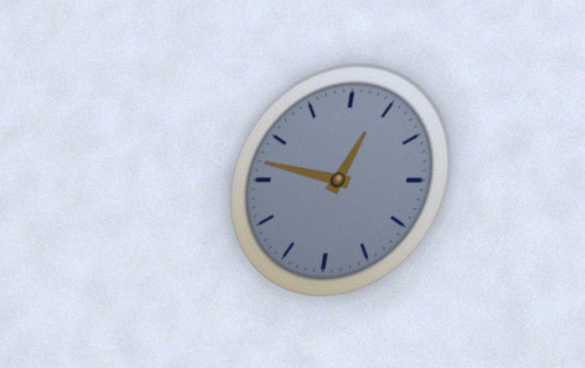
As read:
12.47
